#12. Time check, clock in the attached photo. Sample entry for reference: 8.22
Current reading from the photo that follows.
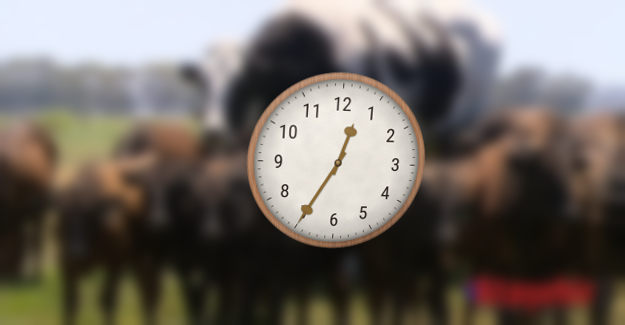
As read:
12.35
